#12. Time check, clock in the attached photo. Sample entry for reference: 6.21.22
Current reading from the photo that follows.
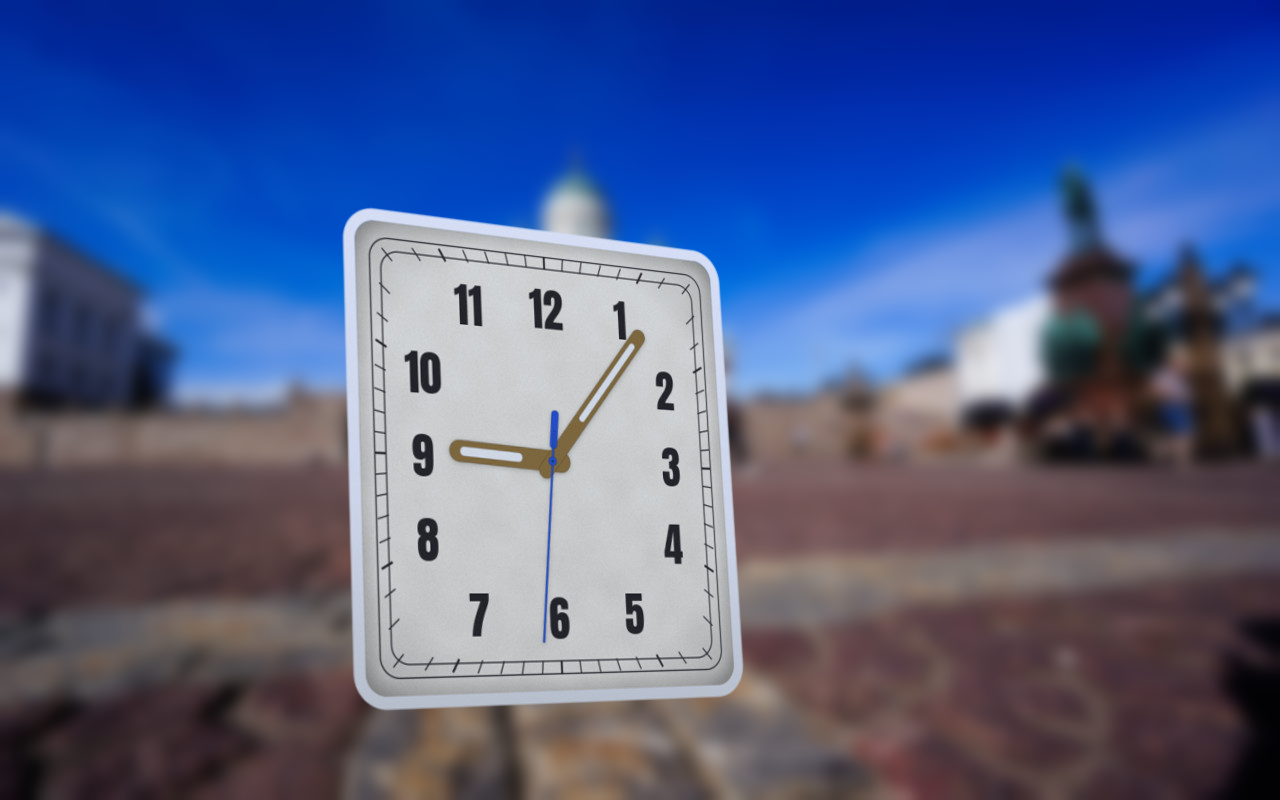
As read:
9.06.31
